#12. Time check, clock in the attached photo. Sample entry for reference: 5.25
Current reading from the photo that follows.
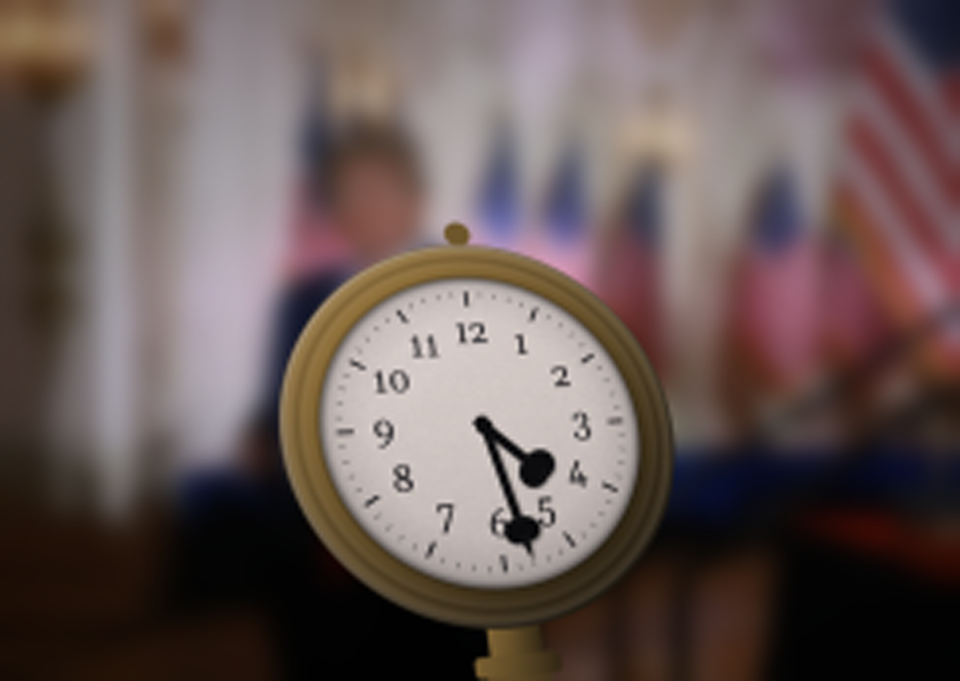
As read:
4.28
